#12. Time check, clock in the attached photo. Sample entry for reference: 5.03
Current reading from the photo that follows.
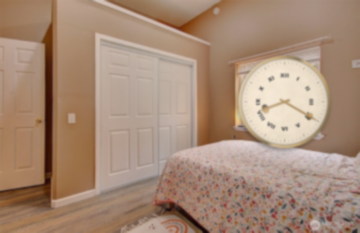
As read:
8.20
